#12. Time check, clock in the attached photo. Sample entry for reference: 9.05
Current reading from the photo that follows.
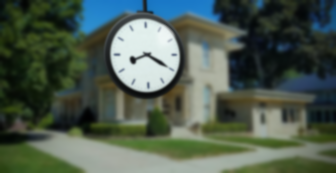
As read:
8.20
